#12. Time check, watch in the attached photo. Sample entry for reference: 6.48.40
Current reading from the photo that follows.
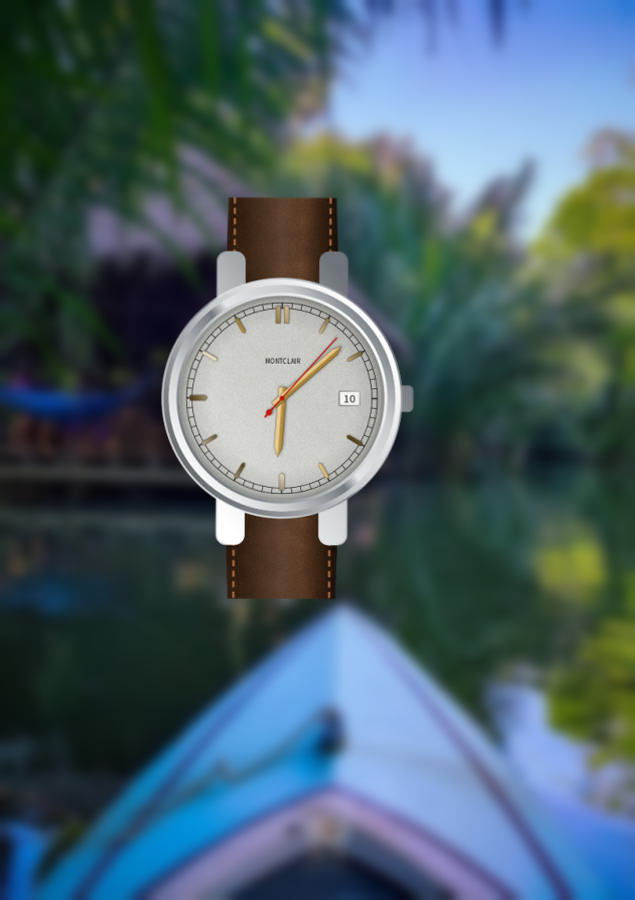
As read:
6.08.07
